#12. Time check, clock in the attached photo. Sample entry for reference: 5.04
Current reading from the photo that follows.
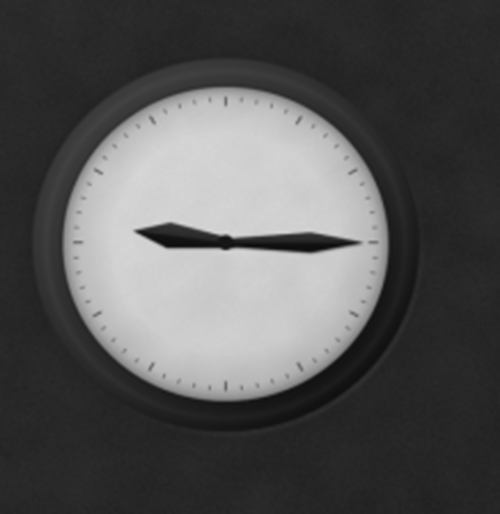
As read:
9.15
